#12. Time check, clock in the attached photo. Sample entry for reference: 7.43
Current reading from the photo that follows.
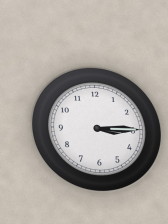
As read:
3.15
